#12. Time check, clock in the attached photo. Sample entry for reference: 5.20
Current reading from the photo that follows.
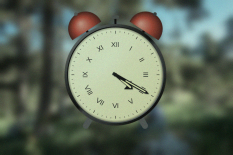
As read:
4.20
